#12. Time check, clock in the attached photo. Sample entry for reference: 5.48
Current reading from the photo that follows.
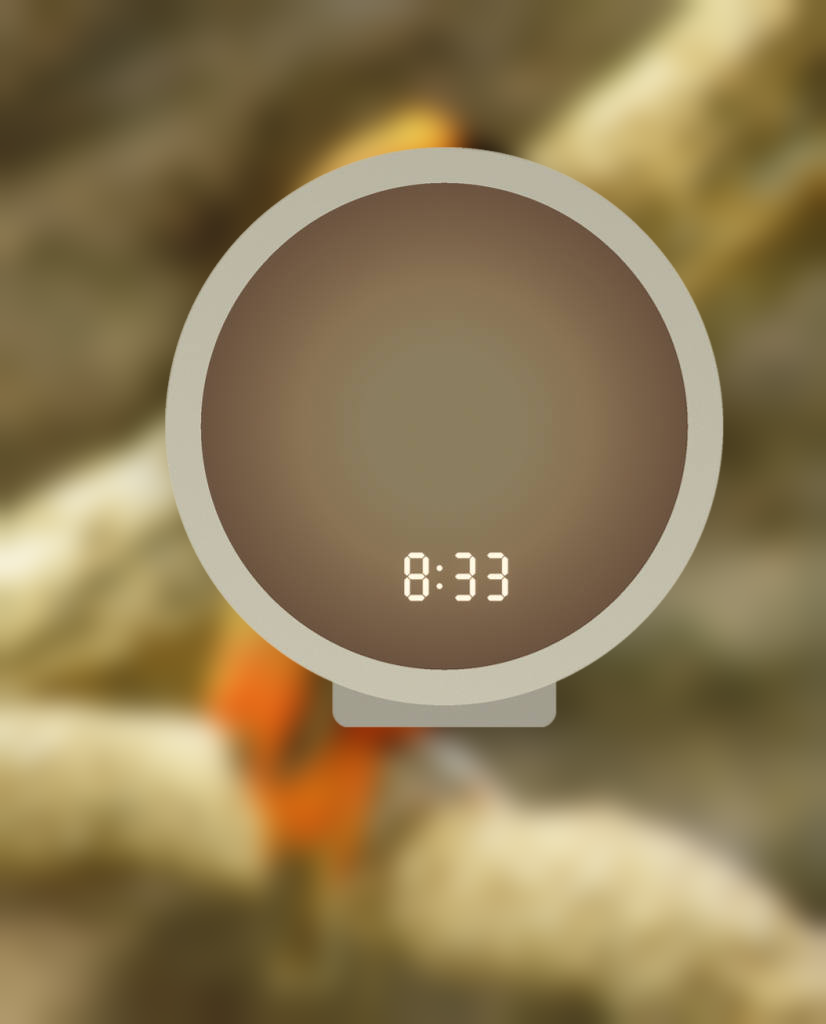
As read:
8.33
